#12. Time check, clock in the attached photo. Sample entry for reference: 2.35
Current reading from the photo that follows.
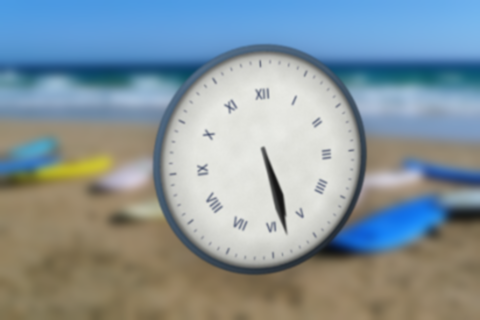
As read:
5.28
